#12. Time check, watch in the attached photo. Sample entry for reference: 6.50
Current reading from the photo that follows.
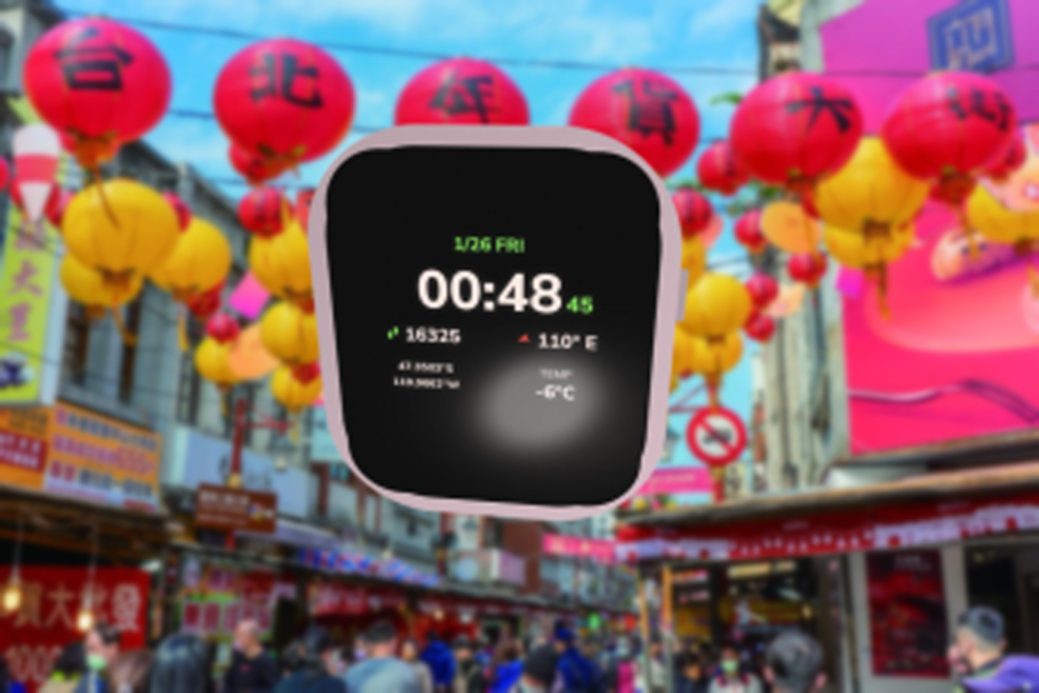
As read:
0.48
